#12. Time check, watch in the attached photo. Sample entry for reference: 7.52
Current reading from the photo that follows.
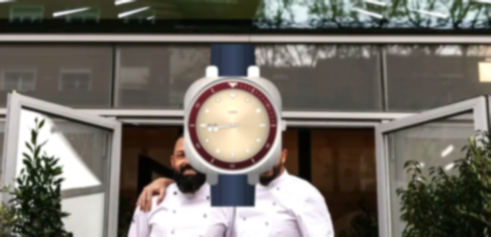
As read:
8.44
